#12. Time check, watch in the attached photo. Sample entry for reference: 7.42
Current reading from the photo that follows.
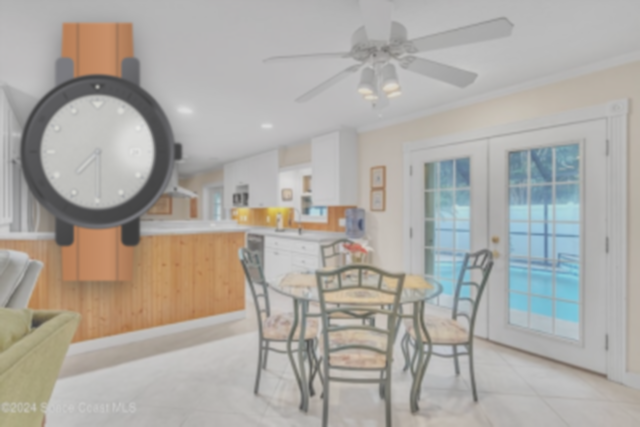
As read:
7.30
